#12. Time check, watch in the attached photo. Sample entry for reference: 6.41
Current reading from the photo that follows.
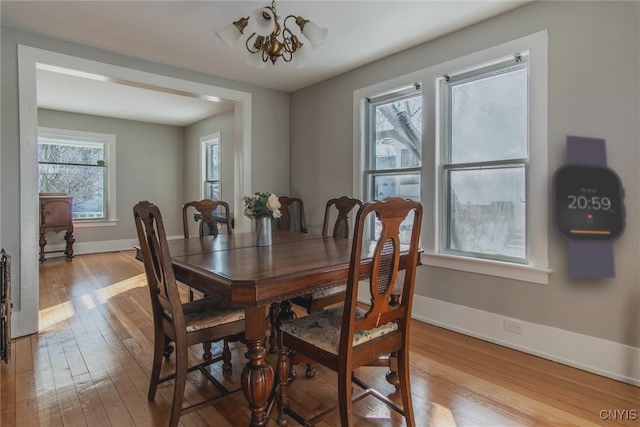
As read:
20.59
